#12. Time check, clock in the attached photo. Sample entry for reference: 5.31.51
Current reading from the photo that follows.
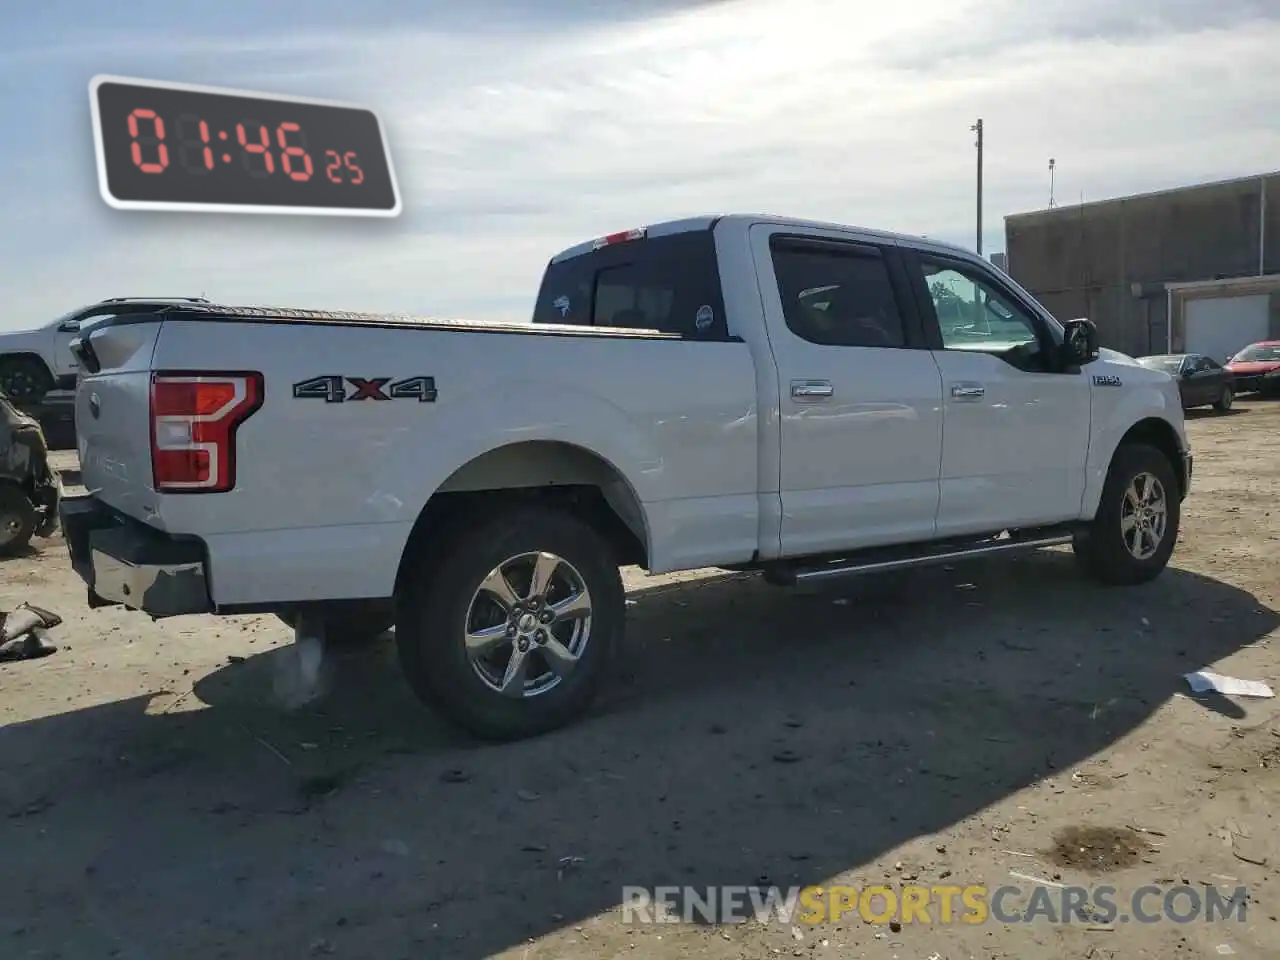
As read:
1.46.25
